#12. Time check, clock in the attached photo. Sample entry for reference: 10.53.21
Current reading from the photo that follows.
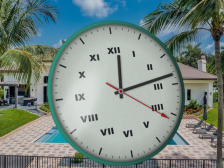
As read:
12.13.21
